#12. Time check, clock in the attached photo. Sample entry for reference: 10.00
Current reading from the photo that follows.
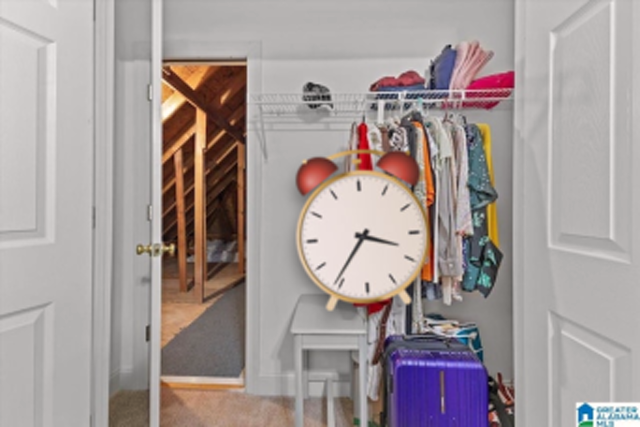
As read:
3.36
